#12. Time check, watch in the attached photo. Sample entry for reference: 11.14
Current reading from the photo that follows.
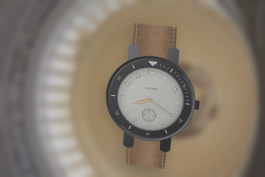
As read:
8.20
